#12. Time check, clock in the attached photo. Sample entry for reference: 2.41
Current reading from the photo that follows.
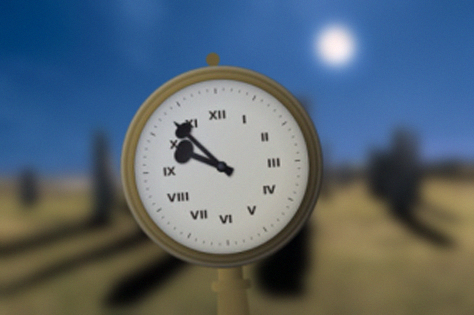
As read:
9.53
